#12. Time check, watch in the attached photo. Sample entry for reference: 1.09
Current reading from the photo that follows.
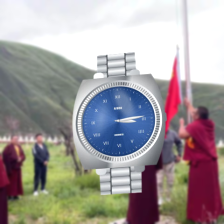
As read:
3.14
